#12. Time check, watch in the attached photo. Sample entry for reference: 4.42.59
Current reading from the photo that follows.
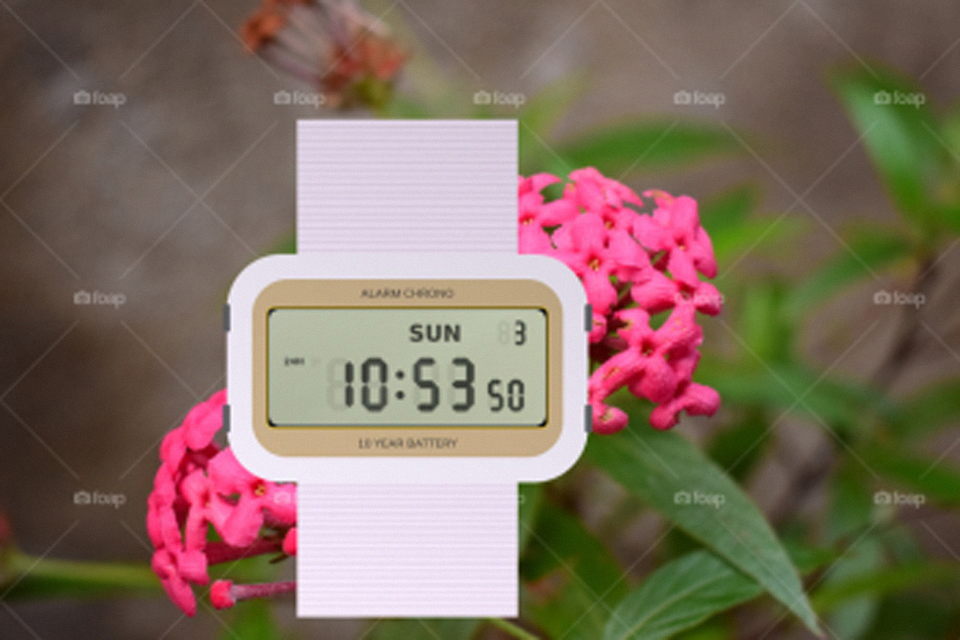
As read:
10.53.50
